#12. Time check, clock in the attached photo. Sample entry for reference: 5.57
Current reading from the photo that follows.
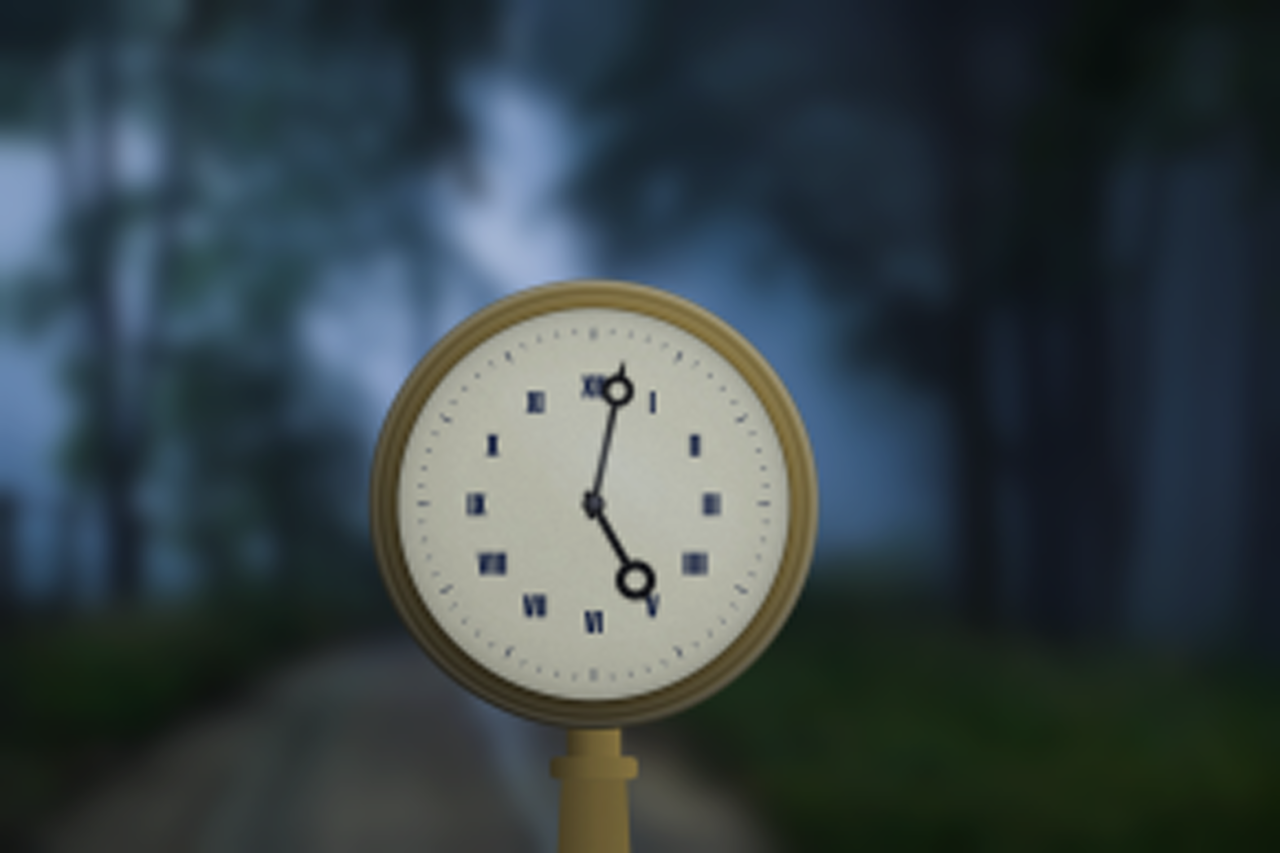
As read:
5.02
